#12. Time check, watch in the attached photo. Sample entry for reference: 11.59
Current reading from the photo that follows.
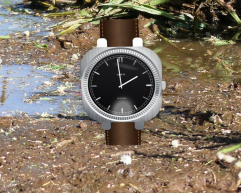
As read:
1.59
